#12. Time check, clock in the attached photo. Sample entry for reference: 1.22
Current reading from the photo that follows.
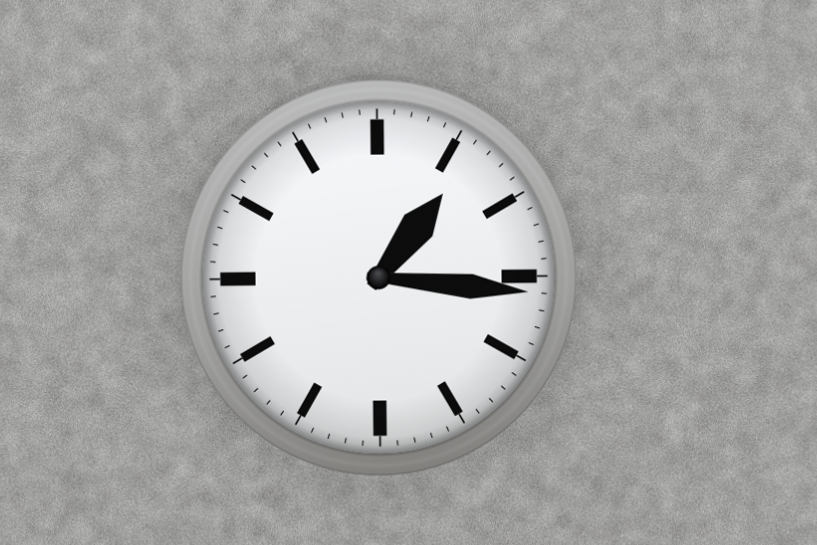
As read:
1.16
